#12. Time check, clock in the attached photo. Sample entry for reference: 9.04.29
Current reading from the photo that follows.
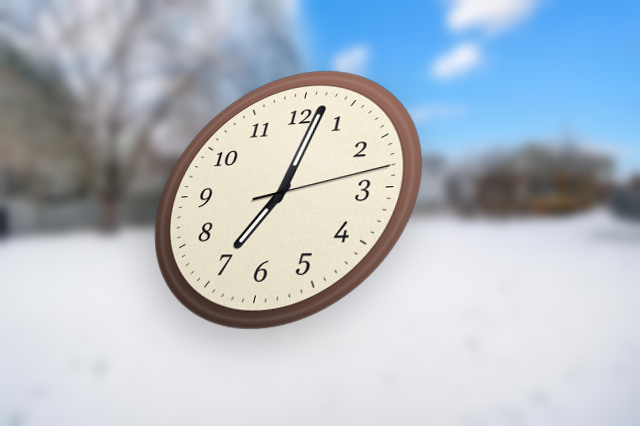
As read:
7.02.13
